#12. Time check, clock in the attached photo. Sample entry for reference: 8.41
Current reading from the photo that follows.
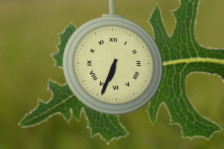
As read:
6.34
